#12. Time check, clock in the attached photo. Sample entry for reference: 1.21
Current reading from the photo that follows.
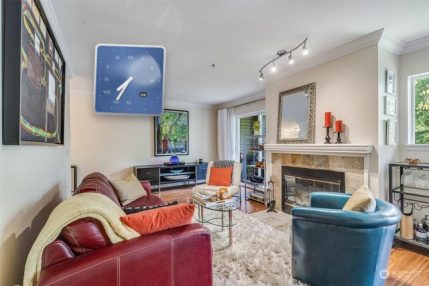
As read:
7.35
